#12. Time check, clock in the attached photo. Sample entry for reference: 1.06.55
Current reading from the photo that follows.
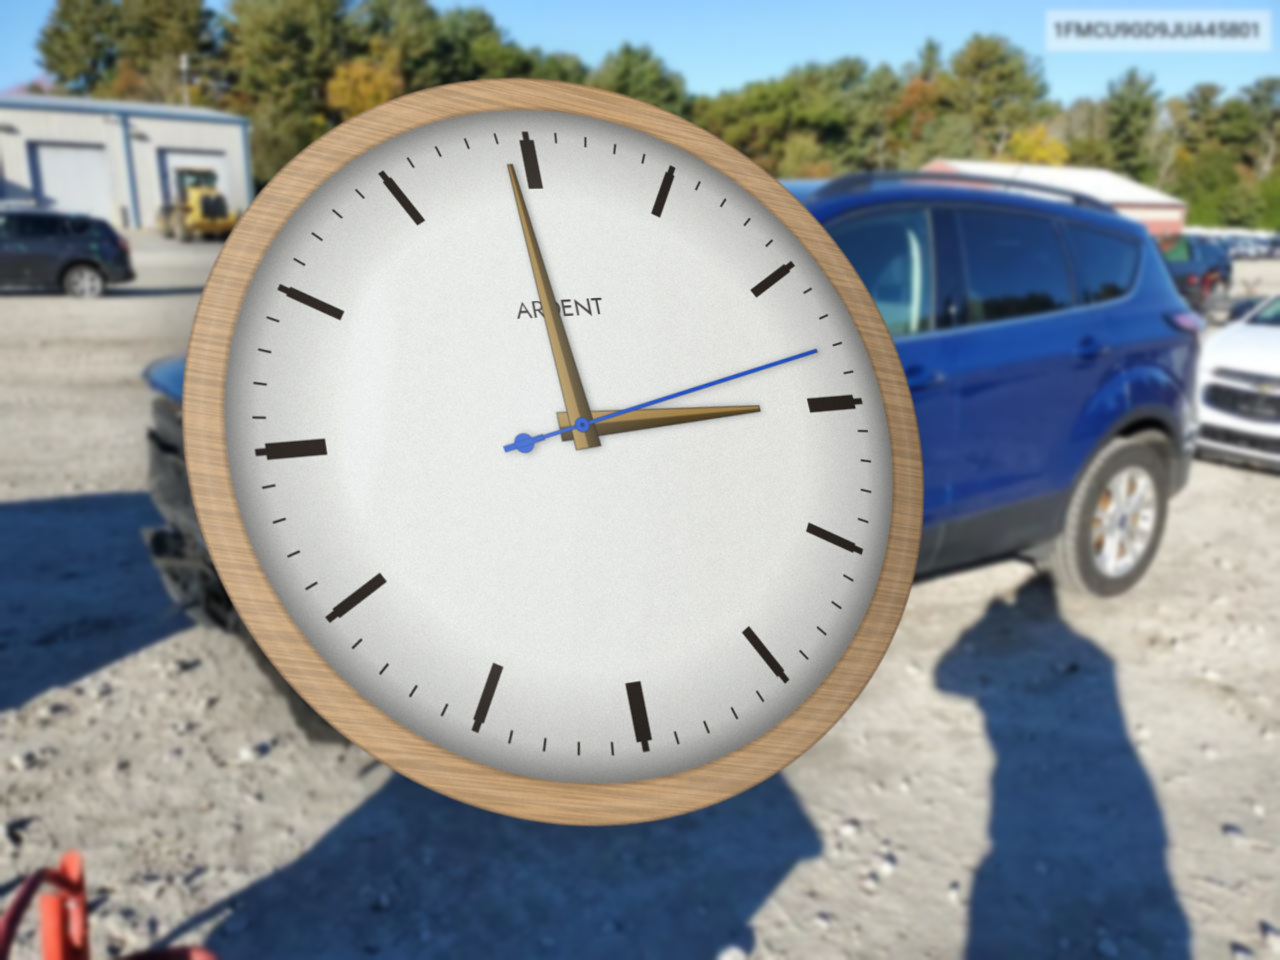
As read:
2.59.13
